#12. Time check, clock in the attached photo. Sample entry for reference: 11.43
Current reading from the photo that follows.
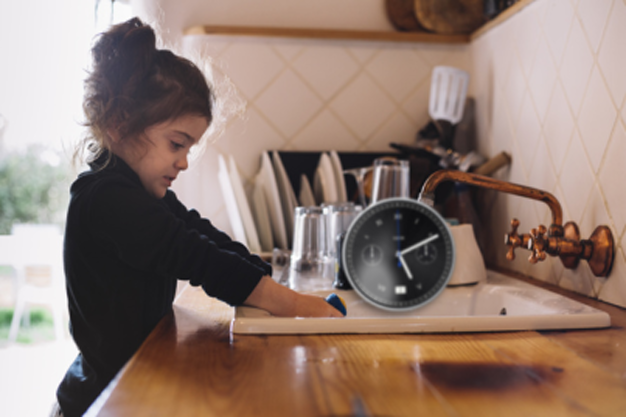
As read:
5.11
